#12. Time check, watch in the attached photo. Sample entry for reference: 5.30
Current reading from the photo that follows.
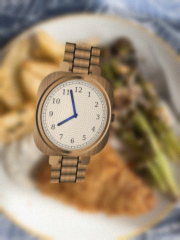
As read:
7.57
